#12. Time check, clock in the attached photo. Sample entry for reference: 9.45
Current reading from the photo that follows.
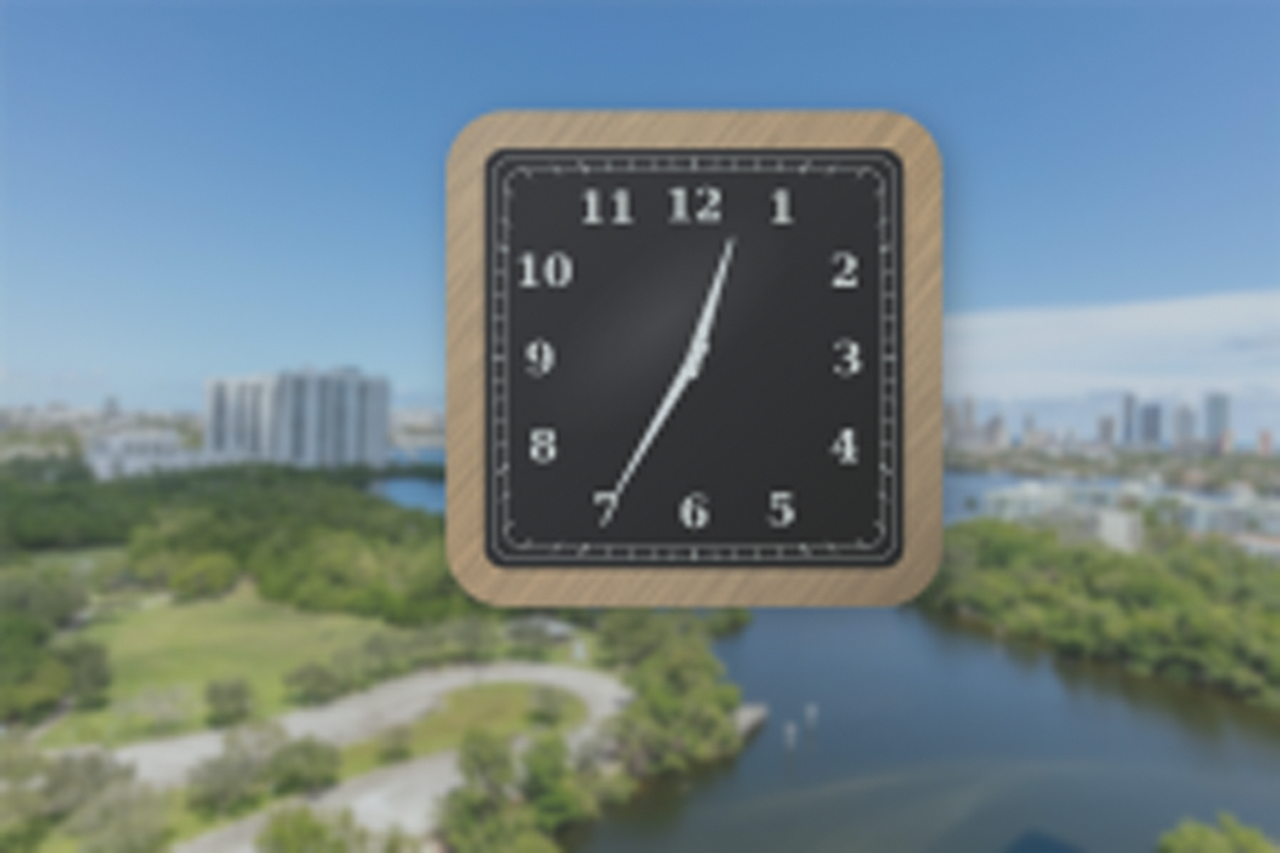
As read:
12.35
